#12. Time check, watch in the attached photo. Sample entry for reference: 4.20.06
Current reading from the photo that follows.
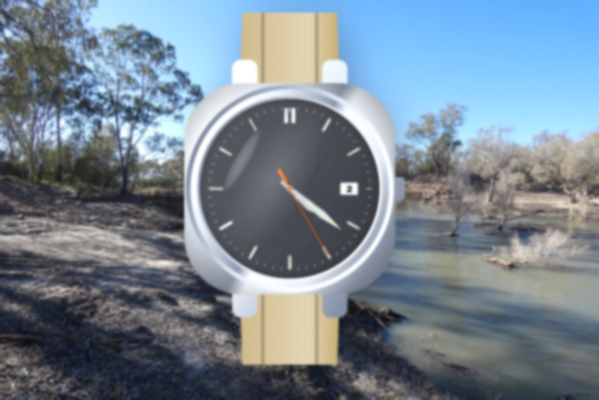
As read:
4.21.25
